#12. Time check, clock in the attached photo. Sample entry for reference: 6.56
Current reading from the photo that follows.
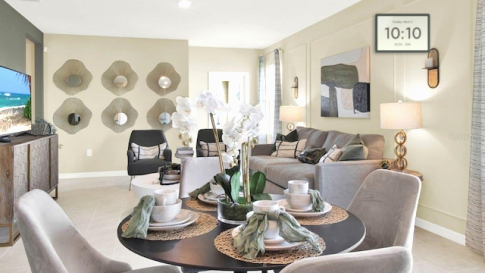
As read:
10.10
